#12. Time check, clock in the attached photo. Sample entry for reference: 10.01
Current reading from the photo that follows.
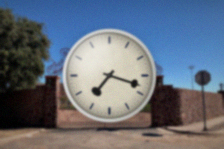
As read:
7.18
